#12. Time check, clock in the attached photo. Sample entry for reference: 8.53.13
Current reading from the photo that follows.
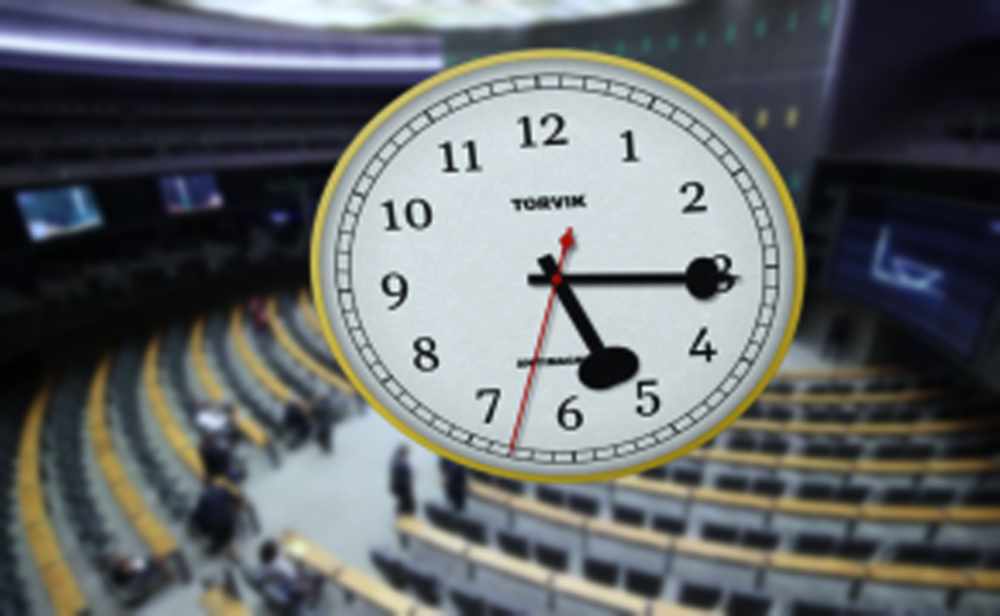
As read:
5.15.33
